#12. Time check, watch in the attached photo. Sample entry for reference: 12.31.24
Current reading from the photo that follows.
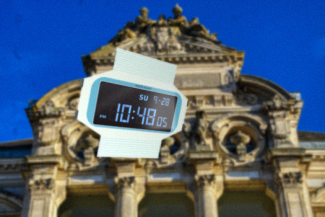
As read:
10.48.05
